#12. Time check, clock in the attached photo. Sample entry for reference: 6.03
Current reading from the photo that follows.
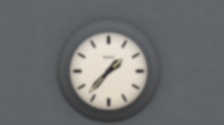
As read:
1.37
